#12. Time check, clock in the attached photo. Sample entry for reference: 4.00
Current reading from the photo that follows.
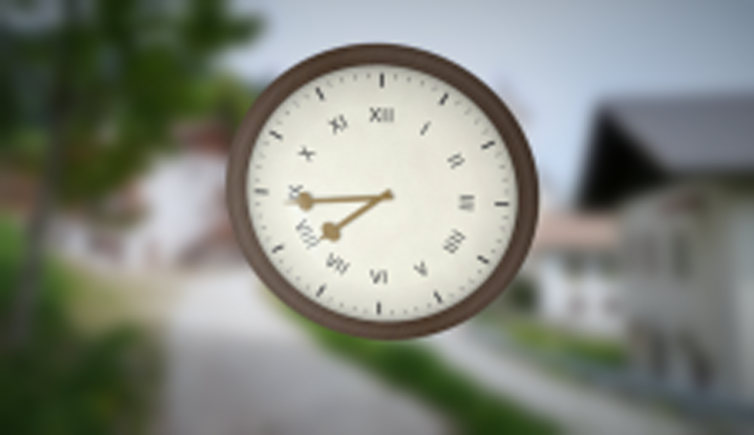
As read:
7.44
